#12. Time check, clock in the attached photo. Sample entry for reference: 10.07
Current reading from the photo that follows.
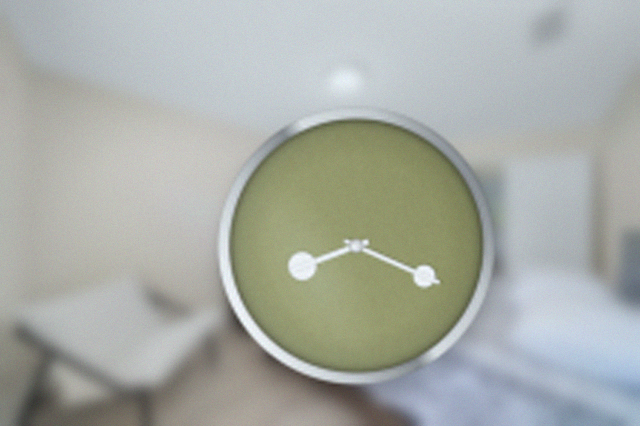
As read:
8.19
